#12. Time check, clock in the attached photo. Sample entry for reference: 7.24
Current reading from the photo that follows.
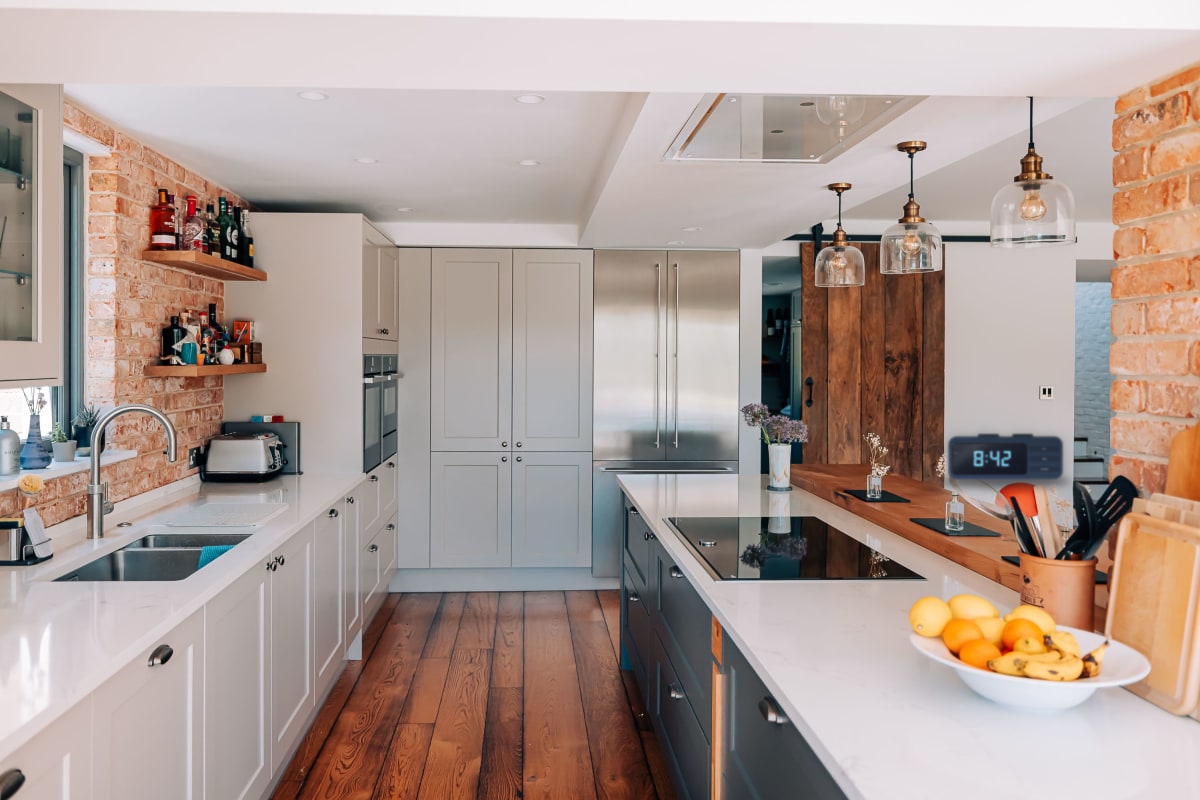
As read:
8.42
